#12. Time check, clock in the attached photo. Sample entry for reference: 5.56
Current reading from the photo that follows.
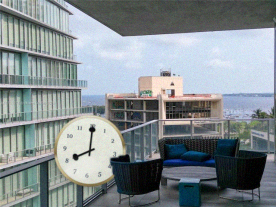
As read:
8.00
